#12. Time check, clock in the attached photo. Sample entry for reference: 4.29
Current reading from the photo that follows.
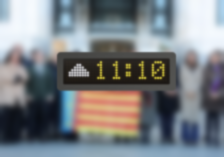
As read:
11.10
